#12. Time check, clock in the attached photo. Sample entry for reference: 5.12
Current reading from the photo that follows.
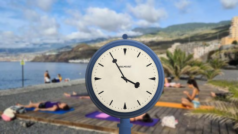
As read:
3.55
